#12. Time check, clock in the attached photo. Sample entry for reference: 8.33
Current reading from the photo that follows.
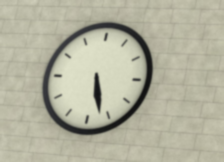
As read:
5.27
